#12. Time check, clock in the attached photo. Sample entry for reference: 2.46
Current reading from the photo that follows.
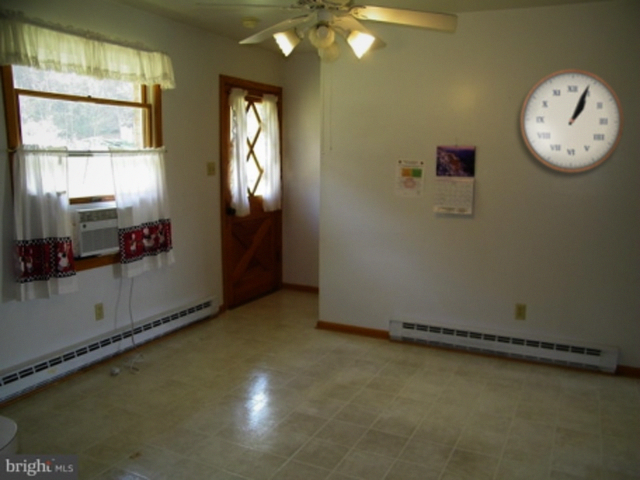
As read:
1.04
